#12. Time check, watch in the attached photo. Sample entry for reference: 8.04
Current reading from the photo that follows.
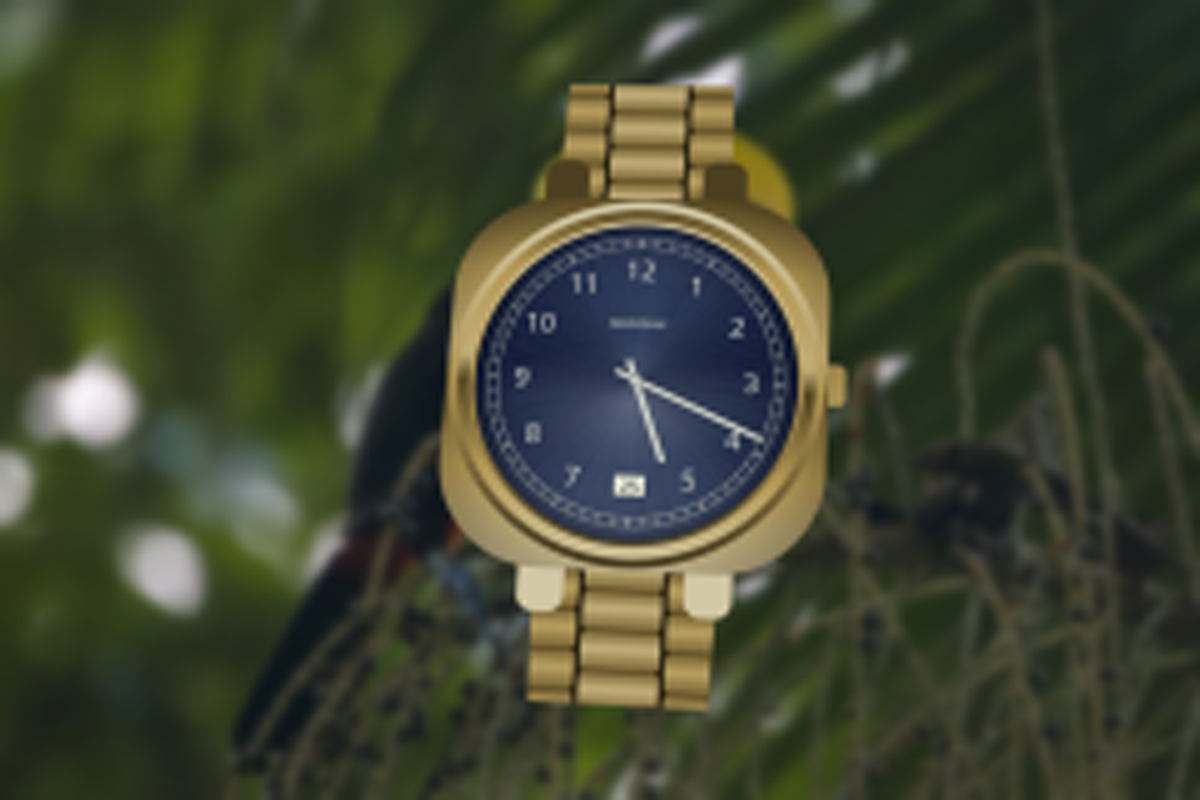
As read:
5.19
